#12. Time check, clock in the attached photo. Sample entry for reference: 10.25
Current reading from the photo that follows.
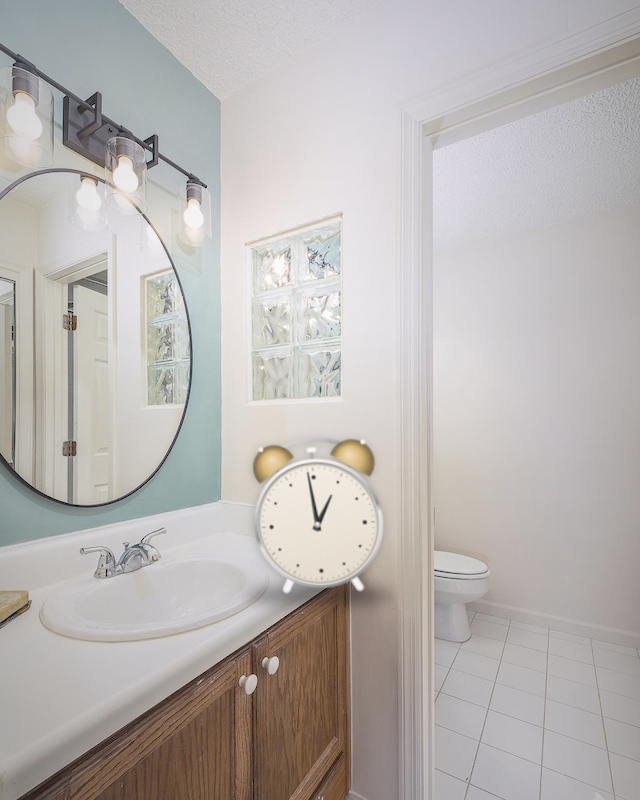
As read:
12.59
